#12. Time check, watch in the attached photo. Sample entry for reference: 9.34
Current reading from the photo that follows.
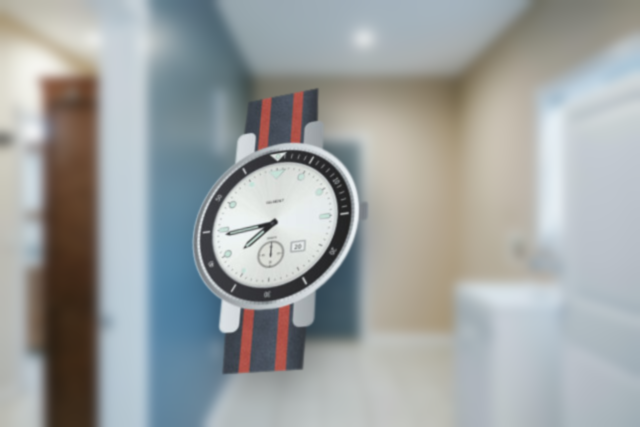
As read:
7.44
